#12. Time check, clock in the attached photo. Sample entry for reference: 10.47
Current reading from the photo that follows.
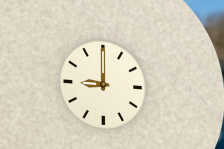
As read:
9.00
